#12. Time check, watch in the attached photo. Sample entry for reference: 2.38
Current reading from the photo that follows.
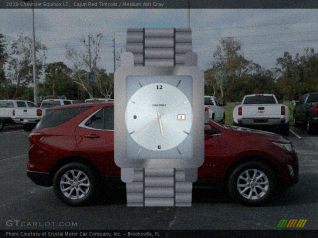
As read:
5.39
